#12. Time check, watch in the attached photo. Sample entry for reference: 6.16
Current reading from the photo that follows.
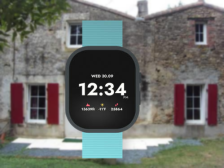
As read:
12.34
